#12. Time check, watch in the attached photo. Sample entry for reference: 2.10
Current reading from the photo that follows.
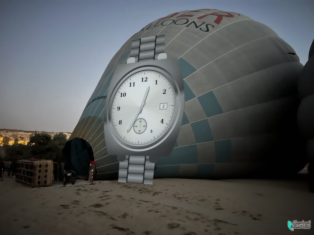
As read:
12.35
